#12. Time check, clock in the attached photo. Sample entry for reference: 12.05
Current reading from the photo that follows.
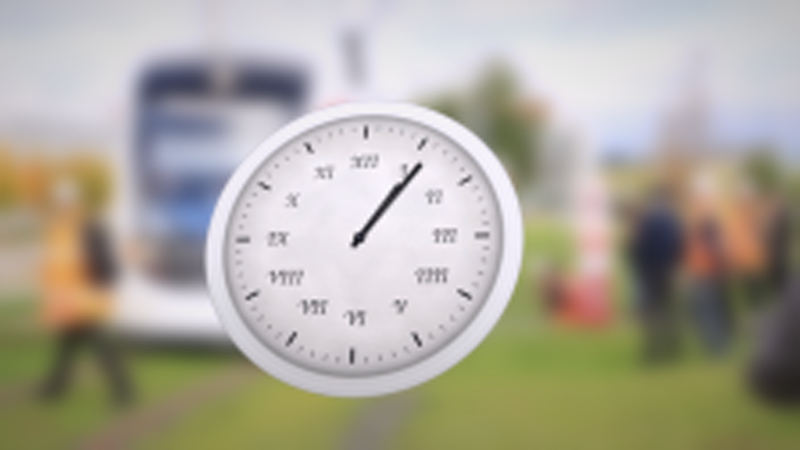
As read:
1.06
